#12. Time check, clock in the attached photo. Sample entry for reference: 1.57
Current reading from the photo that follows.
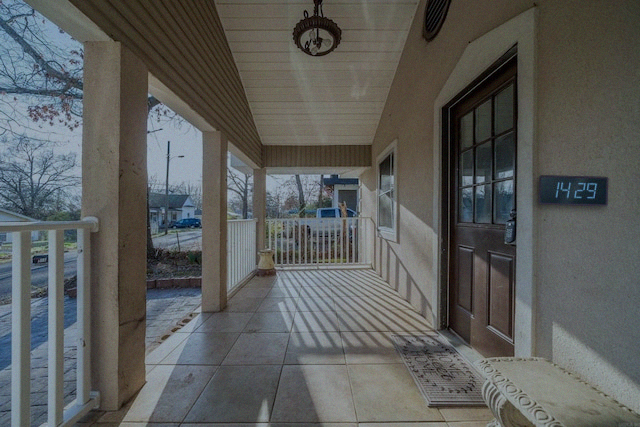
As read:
14.29
